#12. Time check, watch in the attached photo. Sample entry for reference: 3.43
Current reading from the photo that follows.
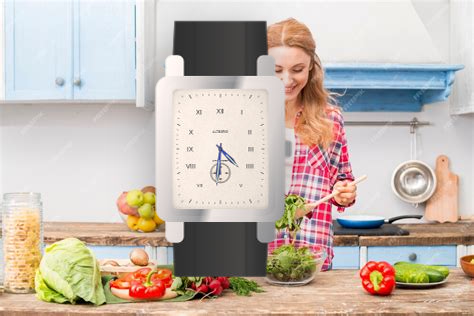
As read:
4.31
